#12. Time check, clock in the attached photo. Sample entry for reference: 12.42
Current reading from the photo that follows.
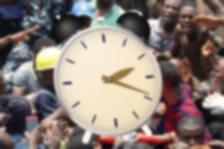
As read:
2.19
